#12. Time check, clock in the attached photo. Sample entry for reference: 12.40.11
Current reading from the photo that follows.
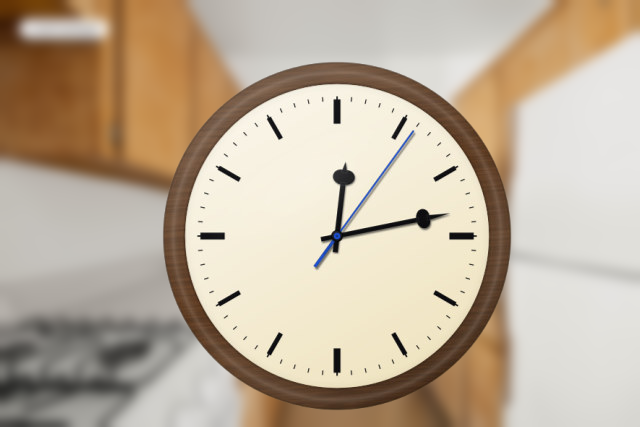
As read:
12.13.06
